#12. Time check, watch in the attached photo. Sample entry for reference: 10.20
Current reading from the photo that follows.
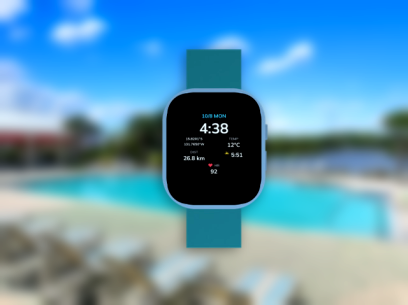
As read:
4.38
